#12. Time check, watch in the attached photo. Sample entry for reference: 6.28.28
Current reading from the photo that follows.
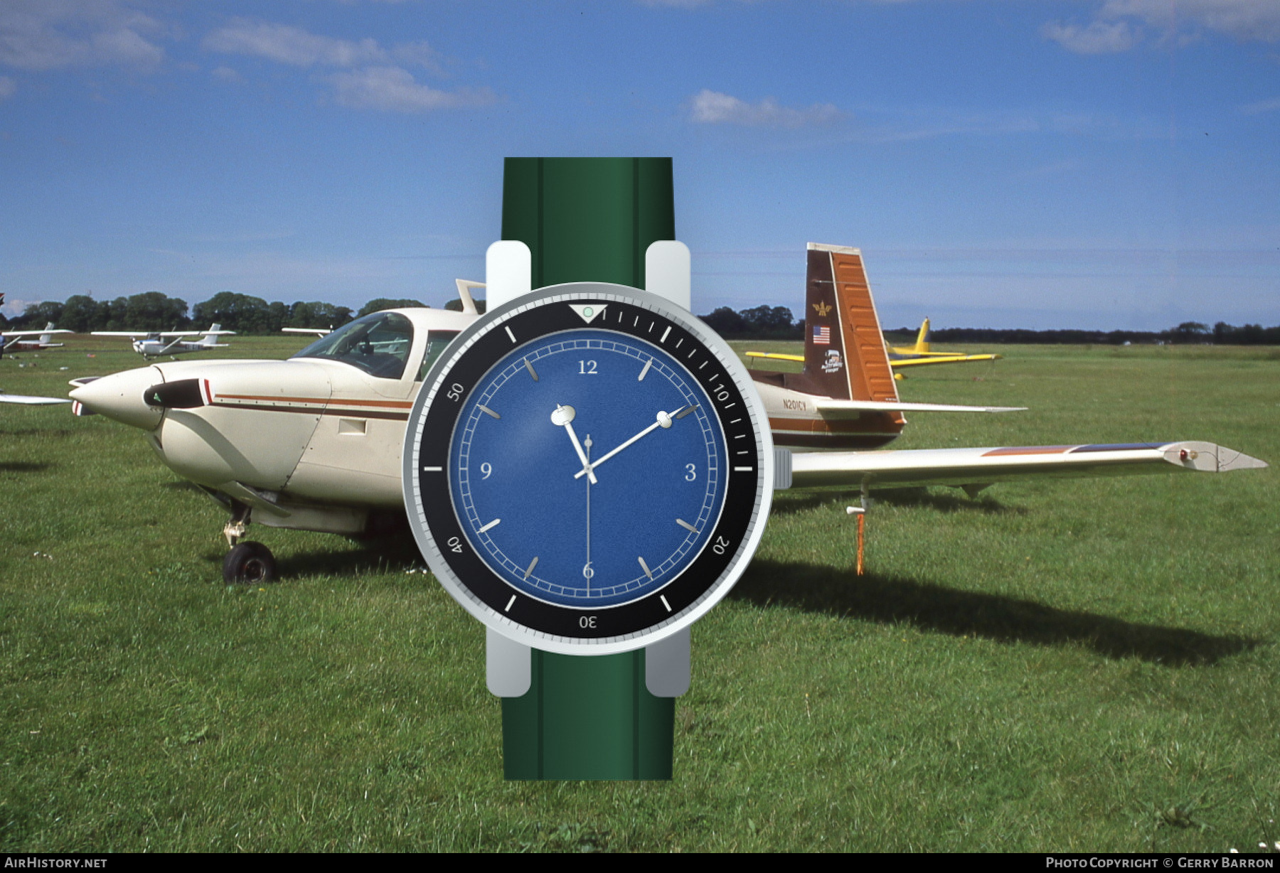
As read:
11.09.30
